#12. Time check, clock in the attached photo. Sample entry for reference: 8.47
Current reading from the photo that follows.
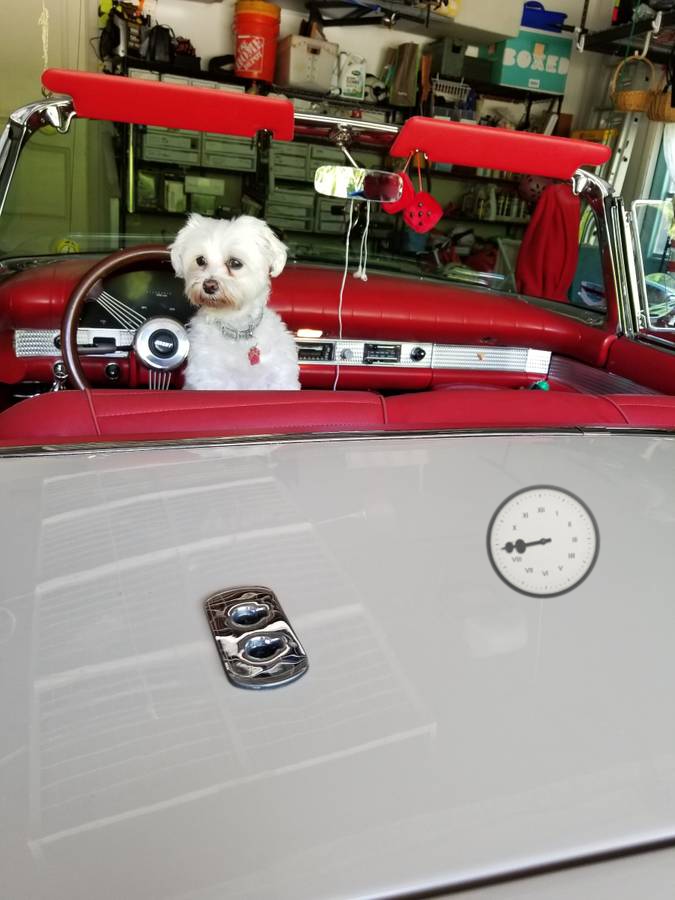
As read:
8.44
